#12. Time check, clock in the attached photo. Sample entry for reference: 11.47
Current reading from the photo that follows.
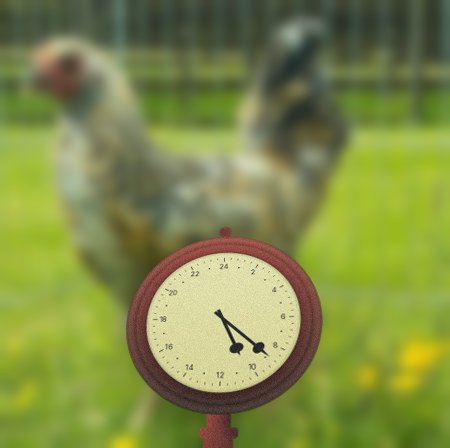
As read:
10.22
